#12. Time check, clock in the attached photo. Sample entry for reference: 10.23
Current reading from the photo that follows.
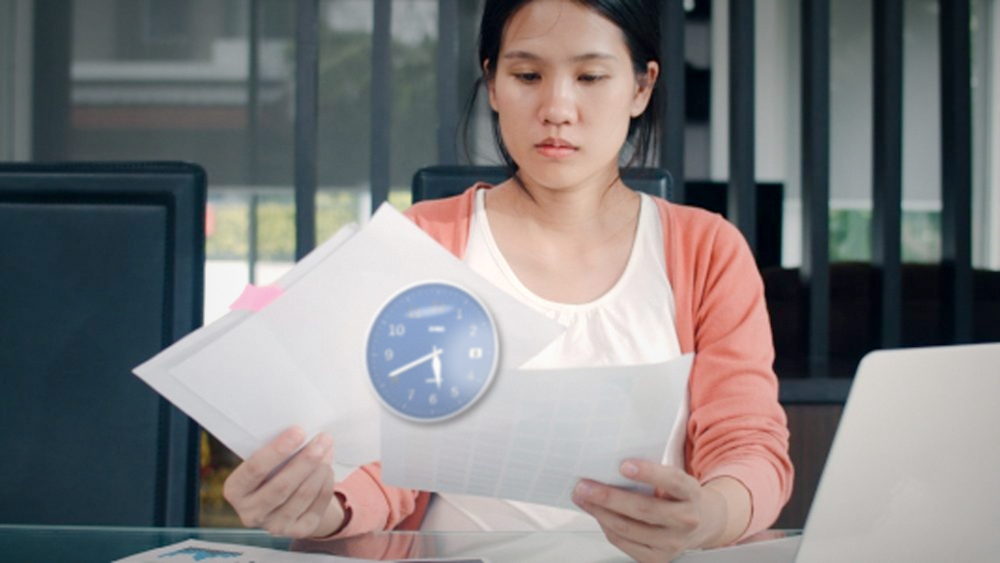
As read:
5.41
